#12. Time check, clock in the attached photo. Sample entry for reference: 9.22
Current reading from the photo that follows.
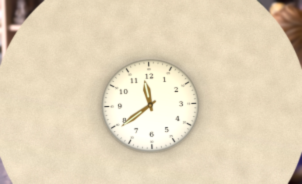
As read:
11.39
